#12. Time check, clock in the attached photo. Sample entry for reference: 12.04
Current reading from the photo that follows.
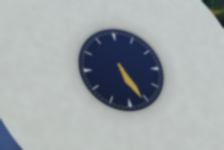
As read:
5.26
